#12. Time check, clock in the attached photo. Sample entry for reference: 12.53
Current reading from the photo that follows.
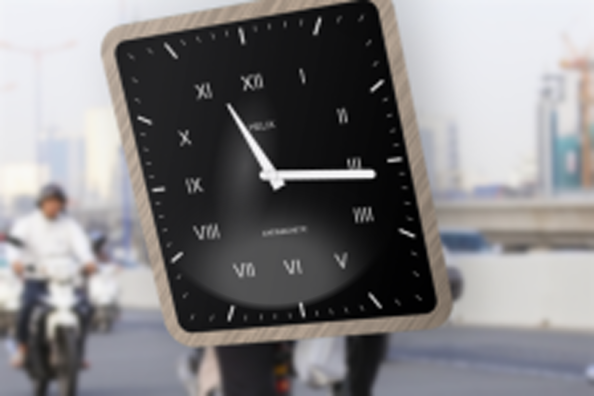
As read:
11.16
